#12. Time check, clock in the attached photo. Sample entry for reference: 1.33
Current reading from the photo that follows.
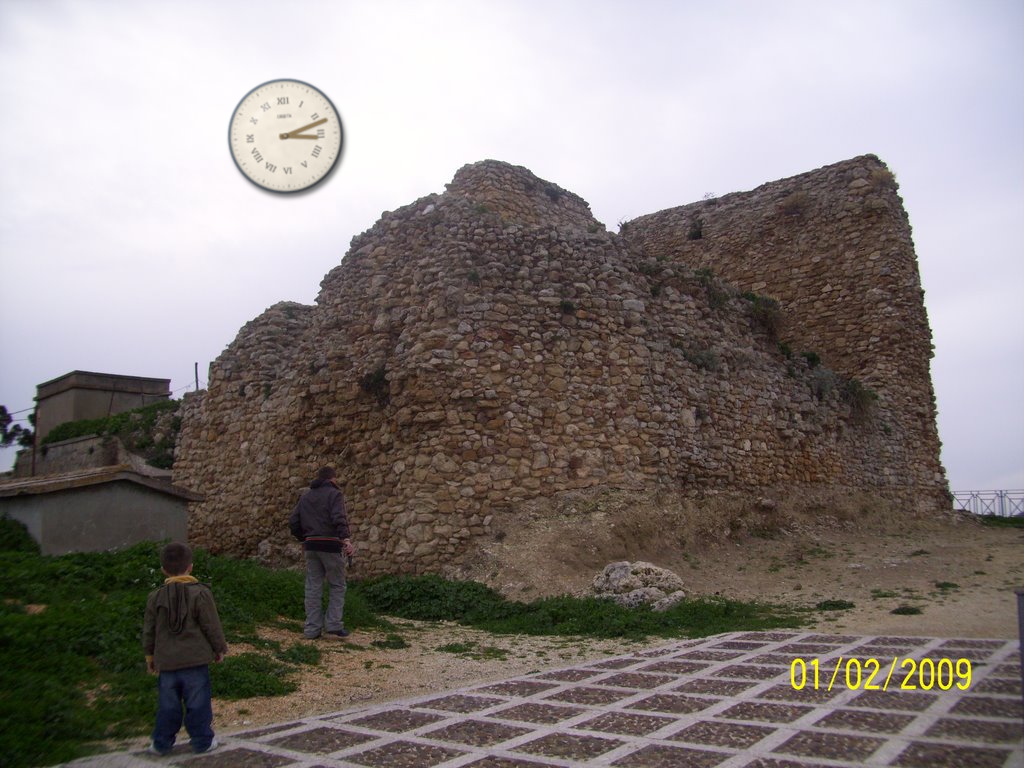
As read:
3.12
